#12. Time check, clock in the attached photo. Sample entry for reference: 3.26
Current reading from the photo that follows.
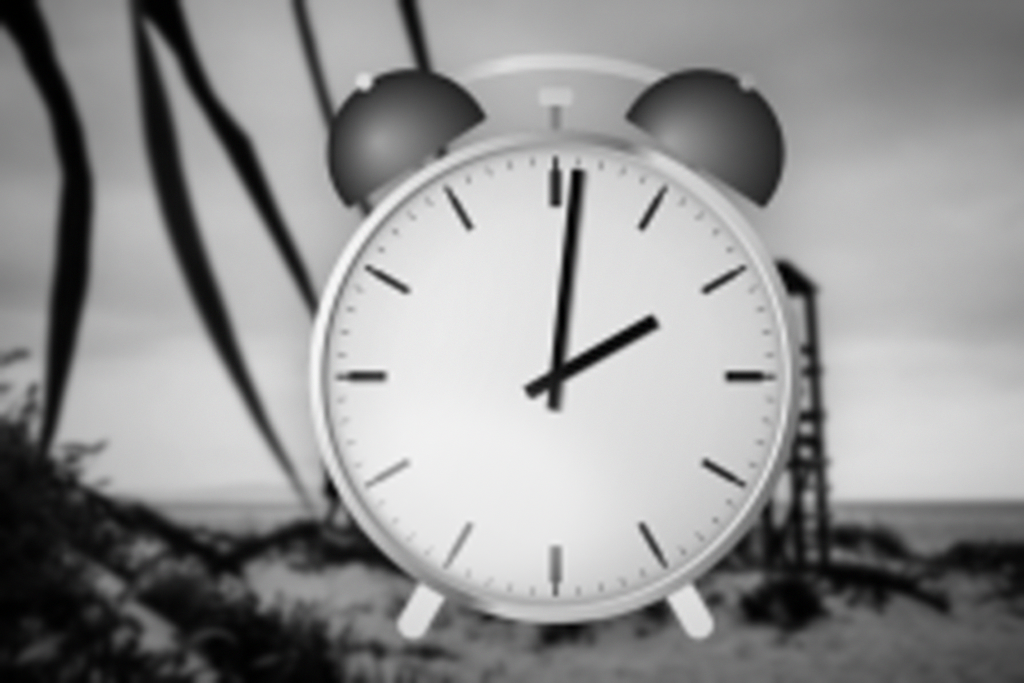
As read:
2.01
